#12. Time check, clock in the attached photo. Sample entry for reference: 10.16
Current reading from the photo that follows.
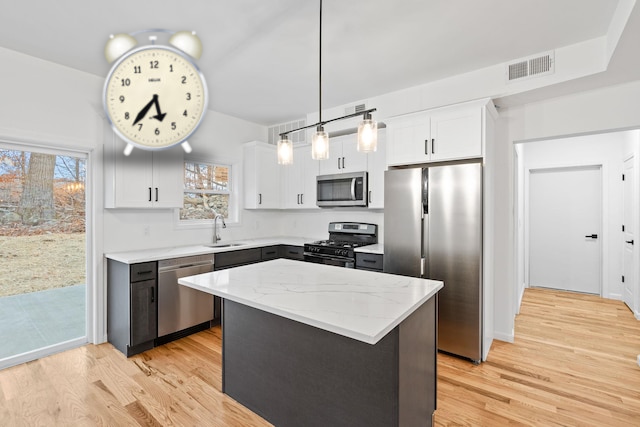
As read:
5.37
